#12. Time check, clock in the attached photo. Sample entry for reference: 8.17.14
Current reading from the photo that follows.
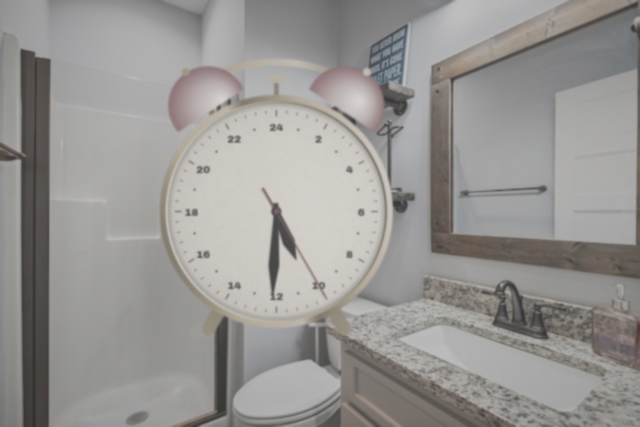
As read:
10.30.25
